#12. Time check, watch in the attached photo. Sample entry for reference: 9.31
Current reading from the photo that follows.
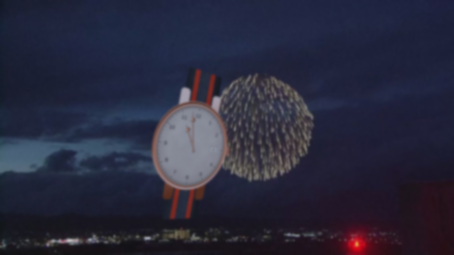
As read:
10.58
